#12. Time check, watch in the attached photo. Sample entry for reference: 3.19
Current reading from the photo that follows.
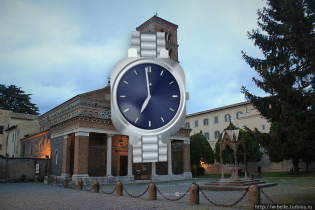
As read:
6.59
